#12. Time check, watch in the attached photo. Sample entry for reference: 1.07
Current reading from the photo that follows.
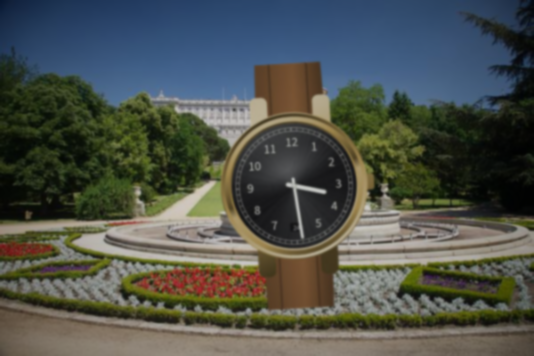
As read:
3.29
